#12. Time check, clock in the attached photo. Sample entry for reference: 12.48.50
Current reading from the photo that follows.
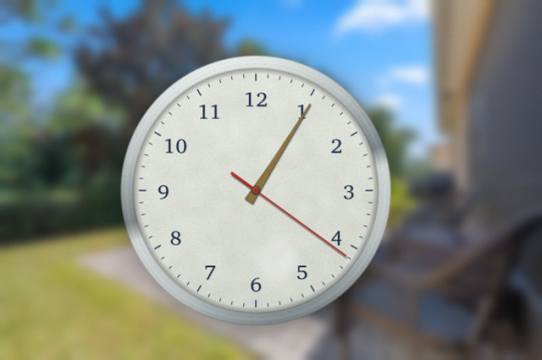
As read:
1.05.21
